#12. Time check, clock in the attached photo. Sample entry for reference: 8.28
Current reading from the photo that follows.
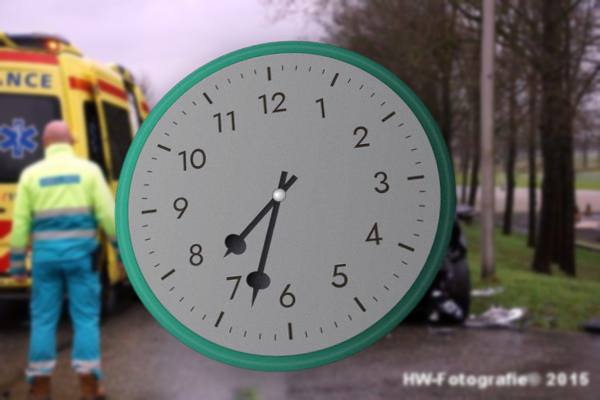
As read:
7.33
